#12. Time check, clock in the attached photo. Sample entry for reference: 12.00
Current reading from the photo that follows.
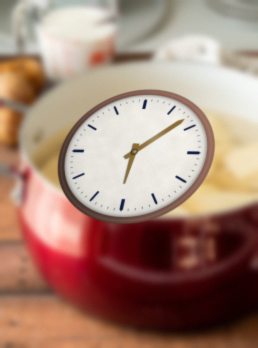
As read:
6.08
